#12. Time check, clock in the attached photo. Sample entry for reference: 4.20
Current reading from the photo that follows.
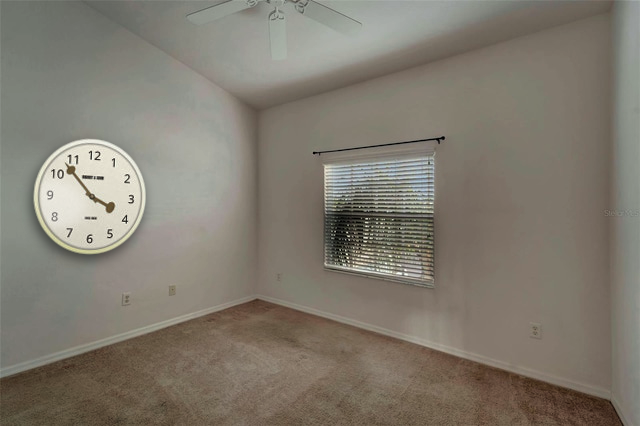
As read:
3.53
